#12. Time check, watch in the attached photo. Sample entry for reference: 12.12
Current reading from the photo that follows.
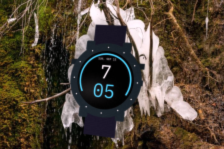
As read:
7.05
